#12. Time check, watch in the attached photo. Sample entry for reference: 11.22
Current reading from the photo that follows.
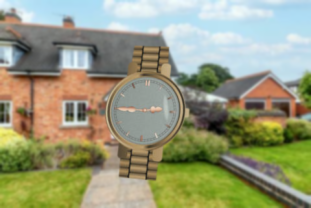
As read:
2.45
